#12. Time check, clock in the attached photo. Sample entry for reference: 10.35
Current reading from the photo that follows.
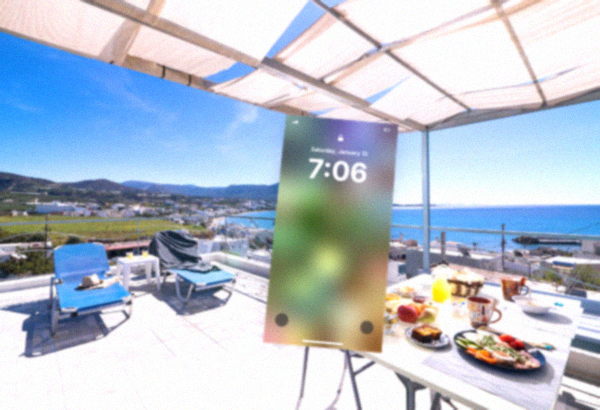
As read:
7.06
